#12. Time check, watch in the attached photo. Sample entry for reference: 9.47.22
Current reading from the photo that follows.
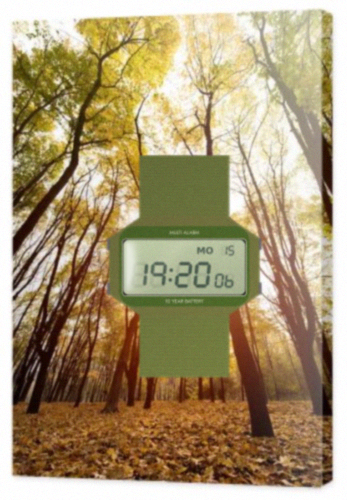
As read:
19.20.06
